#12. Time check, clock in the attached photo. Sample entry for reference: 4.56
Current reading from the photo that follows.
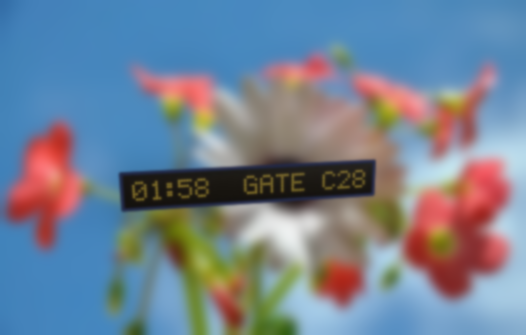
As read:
1.58
